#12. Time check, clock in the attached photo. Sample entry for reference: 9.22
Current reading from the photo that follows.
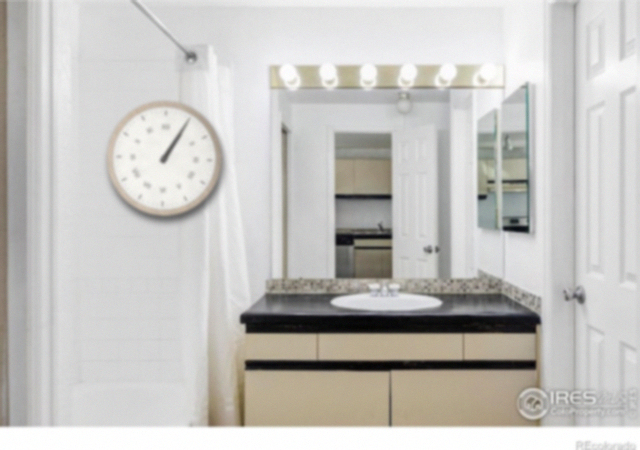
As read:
1.05
